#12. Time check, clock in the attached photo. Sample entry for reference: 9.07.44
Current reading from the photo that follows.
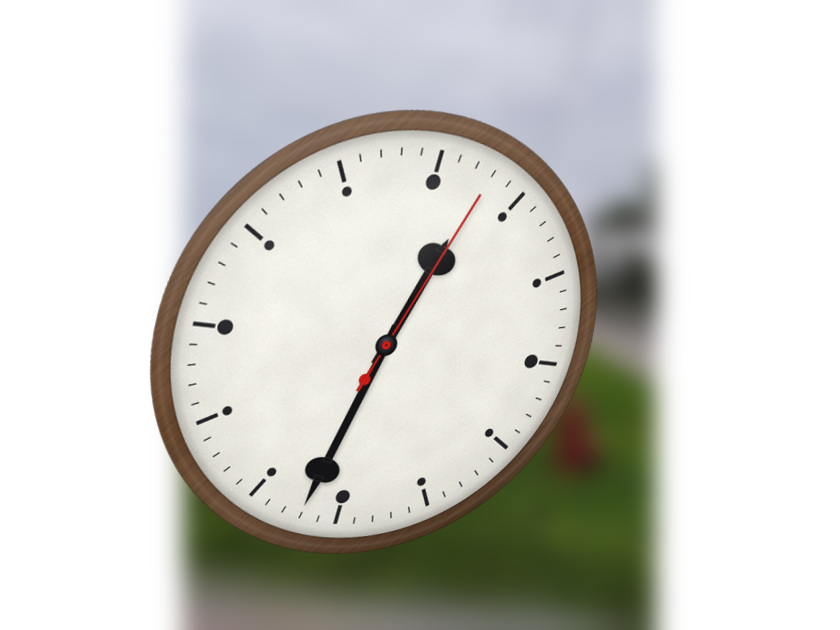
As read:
12.32.03
